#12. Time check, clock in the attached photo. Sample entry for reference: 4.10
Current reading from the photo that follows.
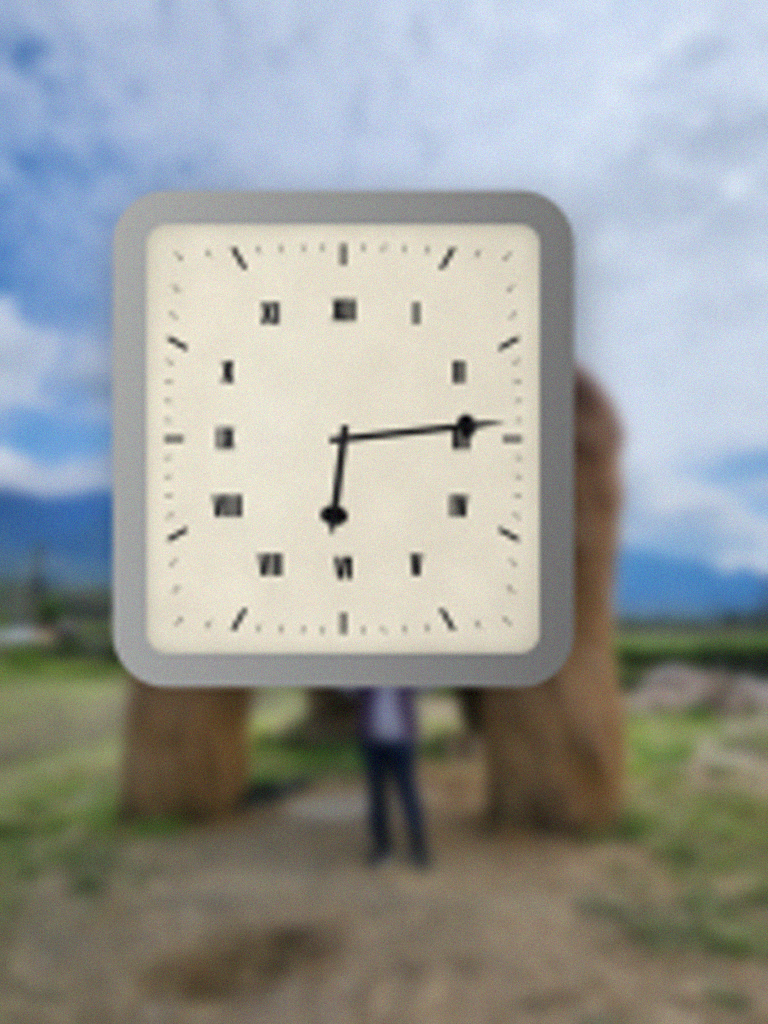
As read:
6.14
